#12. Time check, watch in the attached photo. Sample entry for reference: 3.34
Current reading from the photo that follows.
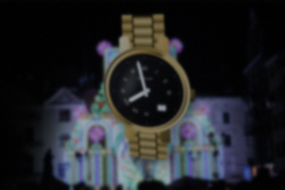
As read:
7.58
